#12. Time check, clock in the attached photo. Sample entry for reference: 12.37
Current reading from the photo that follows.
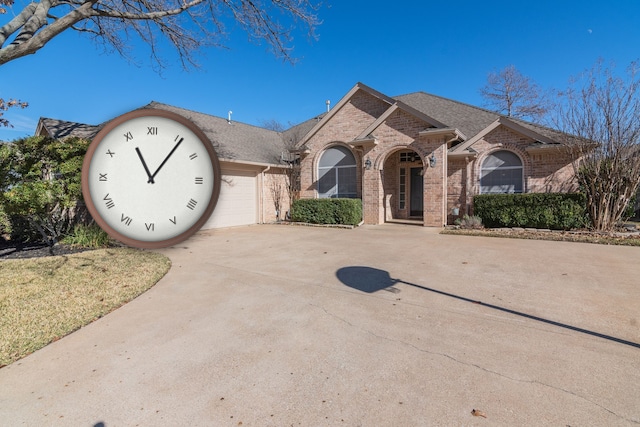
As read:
11.06
